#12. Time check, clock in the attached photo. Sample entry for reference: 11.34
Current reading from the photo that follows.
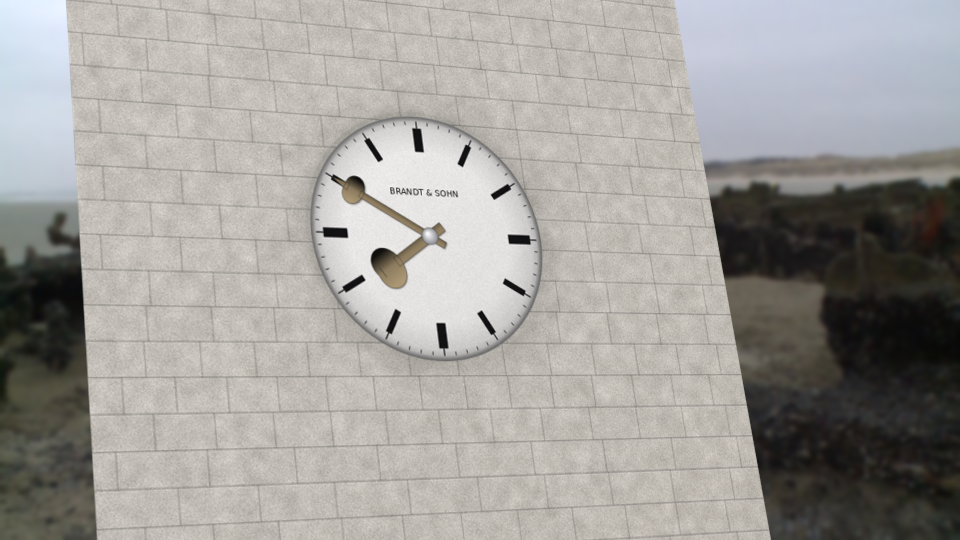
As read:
7.50
